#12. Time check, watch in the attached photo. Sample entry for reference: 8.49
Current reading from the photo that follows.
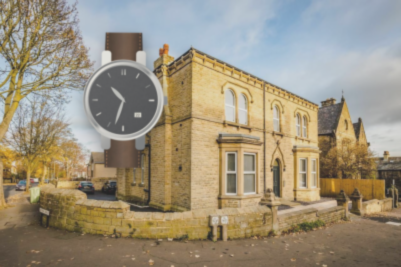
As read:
10.33
